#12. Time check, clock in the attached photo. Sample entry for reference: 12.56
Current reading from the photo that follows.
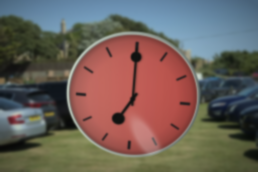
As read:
7.00
